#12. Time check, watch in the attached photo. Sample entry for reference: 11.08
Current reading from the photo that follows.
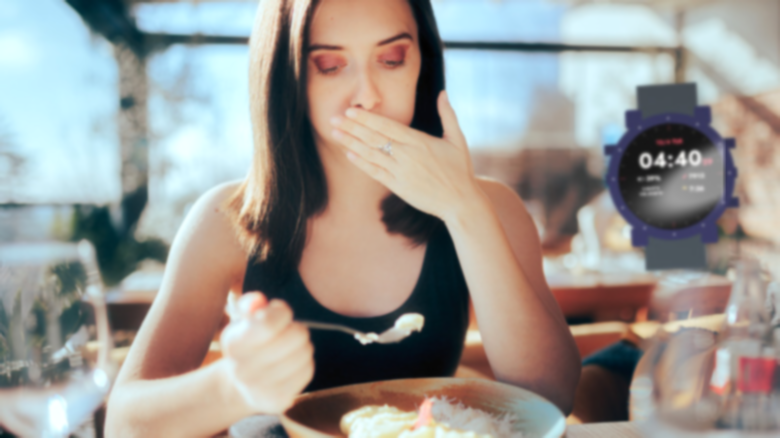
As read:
4.40
